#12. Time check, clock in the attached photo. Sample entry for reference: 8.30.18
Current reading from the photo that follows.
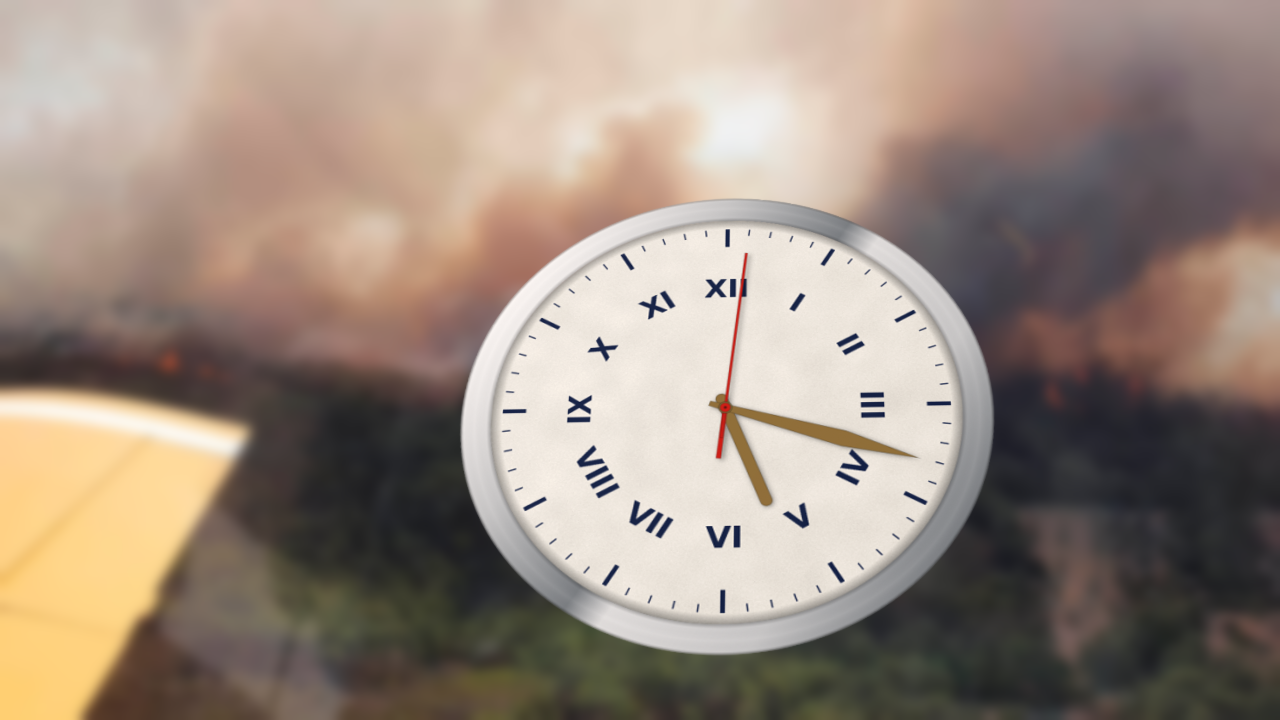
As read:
5.18.01
